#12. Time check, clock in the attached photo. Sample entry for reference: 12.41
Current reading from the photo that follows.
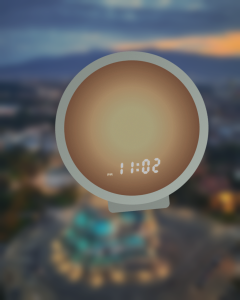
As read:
11.02
